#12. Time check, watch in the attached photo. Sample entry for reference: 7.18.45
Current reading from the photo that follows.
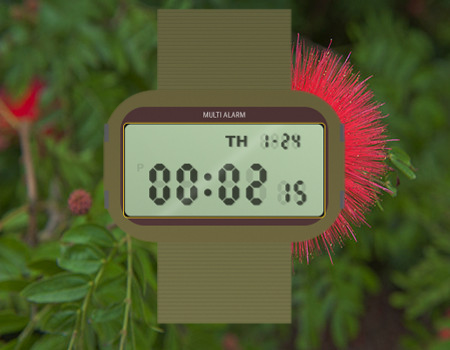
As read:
0.02.15
